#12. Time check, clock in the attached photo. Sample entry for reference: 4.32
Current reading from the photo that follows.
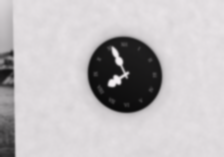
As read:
7.56
